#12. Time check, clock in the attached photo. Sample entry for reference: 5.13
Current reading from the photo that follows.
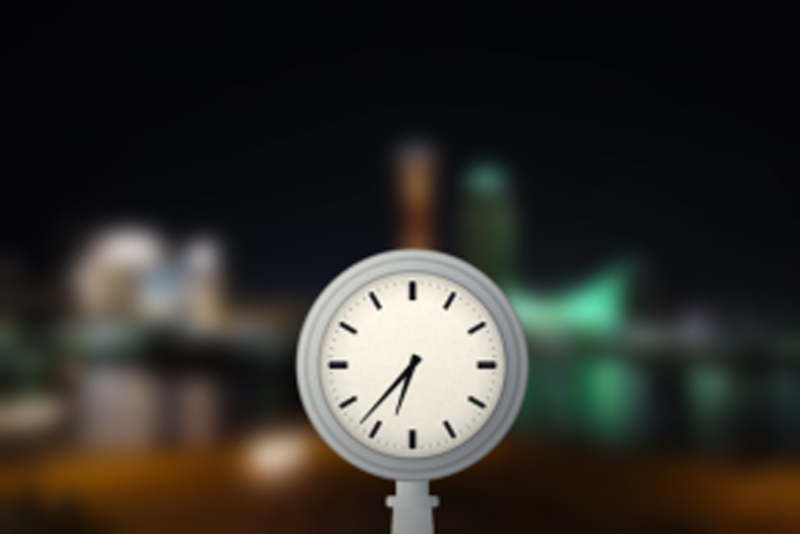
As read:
6.37
